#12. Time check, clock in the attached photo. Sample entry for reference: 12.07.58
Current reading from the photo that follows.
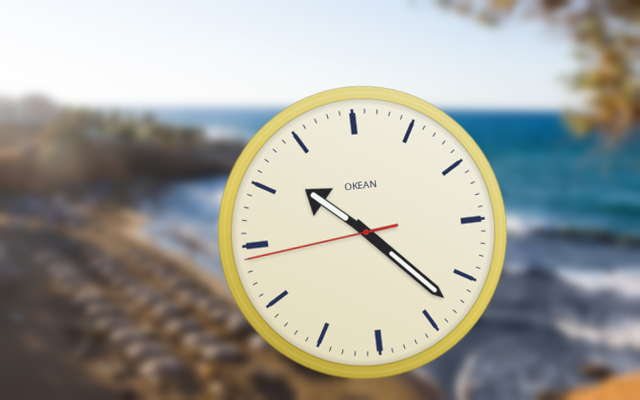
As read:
10.22.44
